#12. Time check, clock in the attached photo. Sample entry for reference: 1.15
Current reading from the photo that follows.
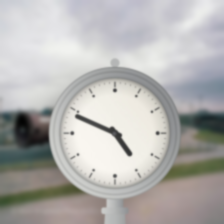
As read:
4.49
